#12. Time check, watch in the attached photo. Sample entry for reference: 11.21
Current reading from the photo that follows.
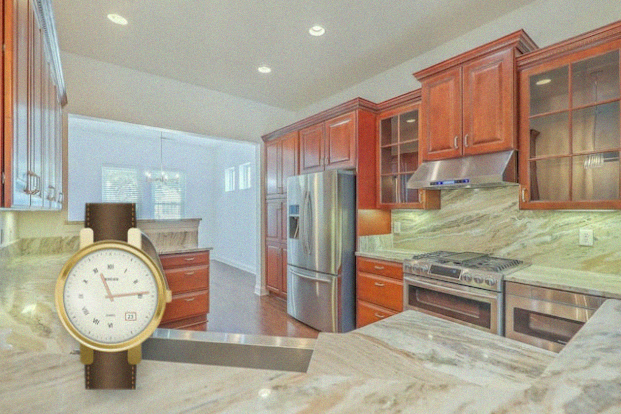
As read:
11.14
